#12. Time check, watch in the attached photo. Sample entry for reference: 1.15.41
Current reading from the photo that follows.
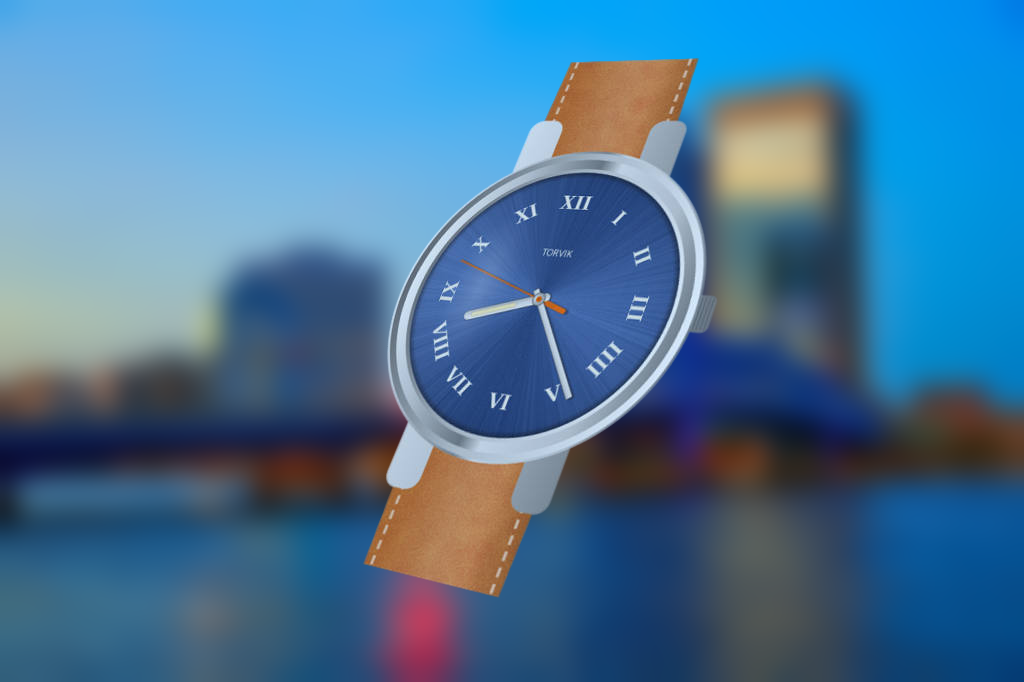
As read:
8.23.48
